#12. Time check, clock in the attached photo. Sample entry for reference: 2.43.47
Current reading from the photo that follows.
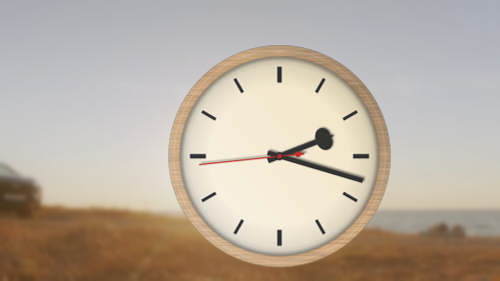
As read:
2.17.44
